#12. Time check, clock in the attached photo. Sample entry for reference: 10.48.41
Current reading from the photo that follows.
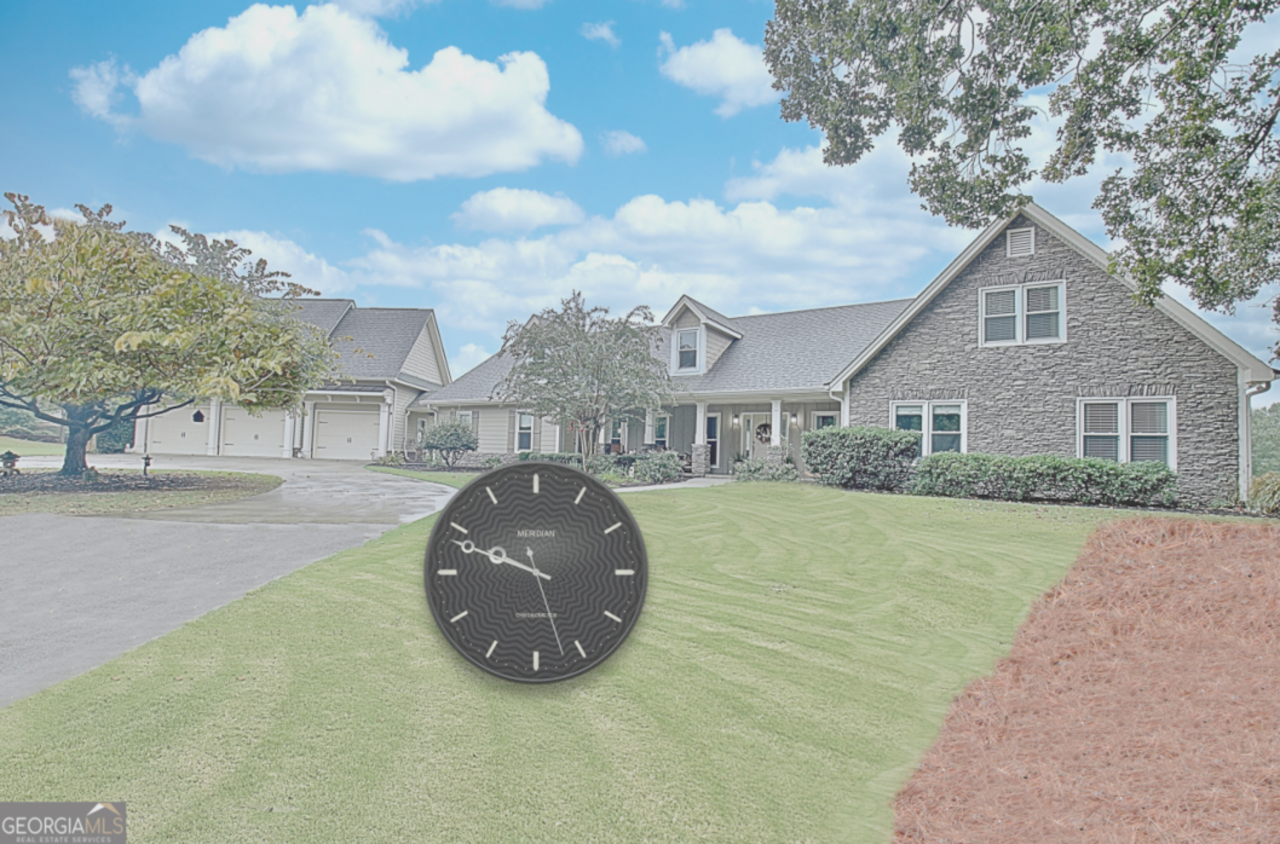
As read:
9.48.27
